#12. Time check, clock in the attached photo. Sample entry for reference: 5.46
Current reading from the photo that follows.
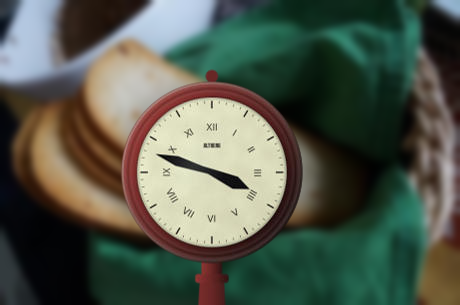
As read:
3.48
